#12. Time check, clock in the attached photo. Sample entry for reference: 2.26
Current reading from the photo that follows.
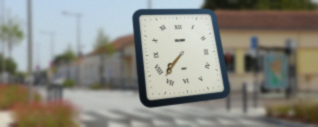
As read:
7.37
